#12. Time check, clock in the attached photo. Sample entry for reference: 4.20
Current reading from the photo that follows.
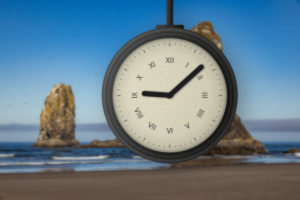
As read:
9.08
